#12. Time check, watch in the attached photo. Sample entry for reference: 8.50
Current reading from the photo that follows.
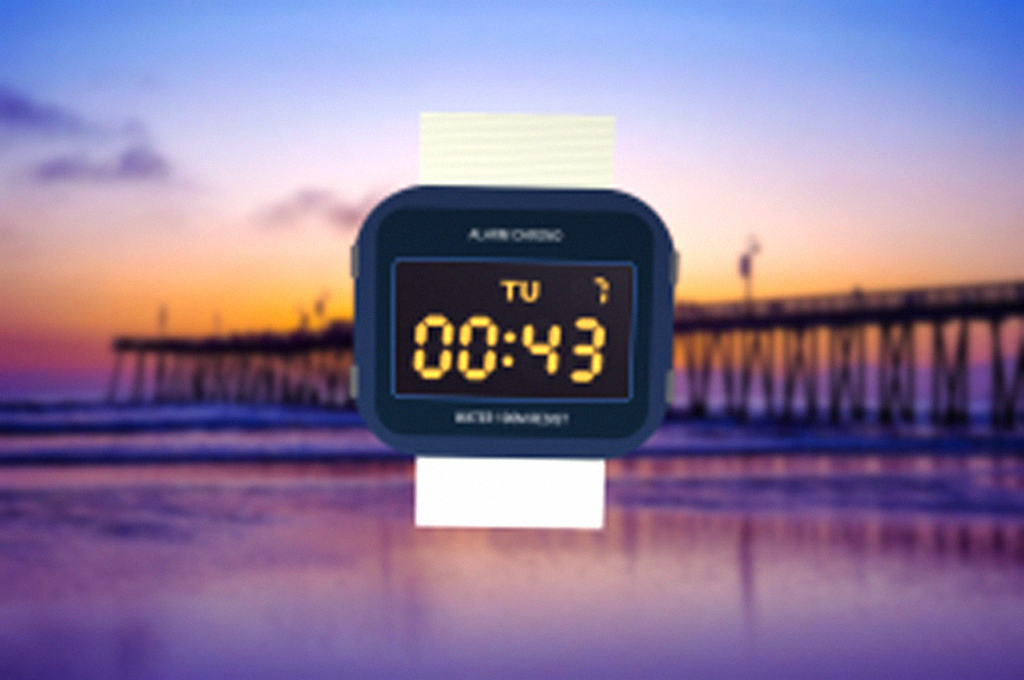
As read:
0.43
